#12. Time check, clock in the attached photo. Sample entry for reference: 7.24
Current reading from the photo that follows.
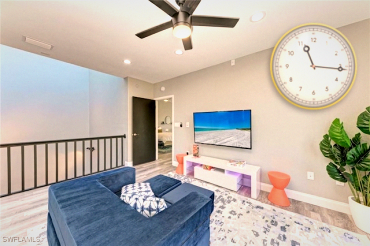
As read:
11.16
